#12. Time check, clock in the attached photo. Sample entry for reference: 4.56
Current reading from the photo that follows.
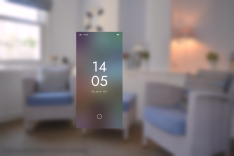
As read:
14.05
